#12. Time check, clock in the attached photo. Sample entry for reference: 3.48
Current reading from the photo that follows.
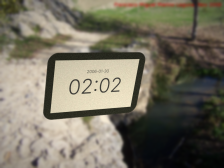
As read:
2.02
